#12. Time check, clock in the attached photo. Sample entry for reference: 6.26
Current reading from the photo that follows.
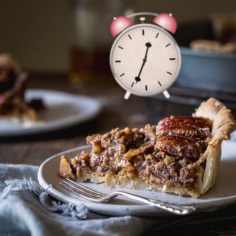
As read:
12.34
